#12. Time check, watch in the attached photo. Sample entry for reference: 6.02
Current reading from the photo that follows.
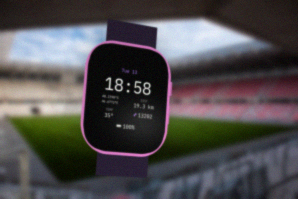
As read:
18.58
